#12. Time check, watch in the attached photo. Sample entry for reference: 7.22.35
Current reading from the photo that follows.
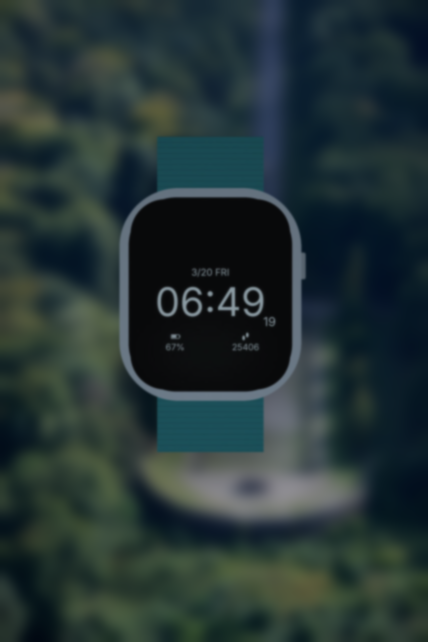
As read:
6.49.19
